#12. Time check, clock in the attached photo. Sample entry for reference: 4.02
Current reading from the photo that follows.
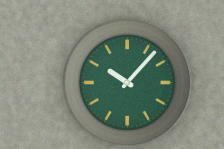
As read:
10.07
